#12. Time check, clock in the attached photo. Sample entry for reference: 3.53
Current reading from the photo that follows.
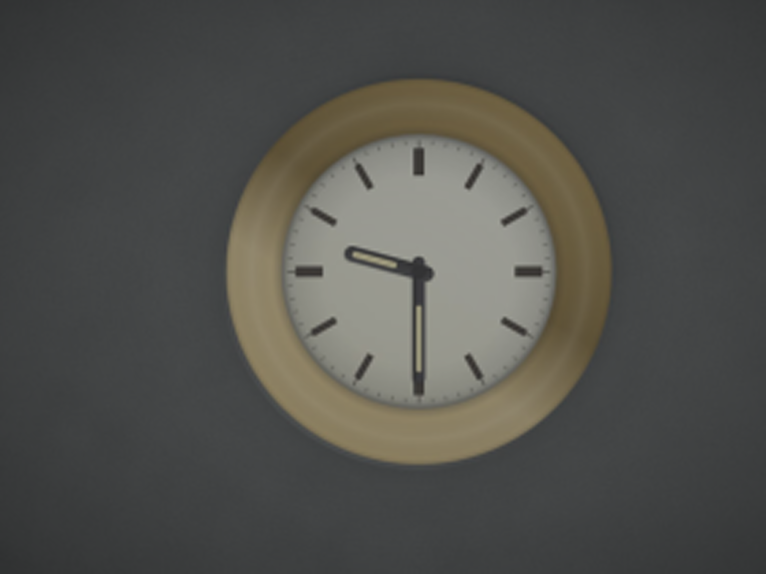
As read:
9.30
